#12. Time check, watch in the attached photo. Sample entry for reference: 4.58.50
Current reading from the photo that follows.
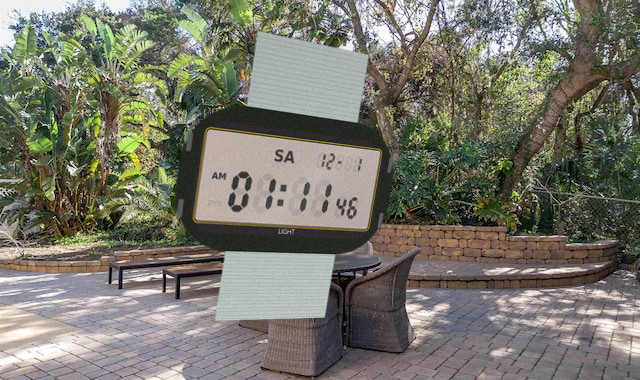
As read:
1.11.46
